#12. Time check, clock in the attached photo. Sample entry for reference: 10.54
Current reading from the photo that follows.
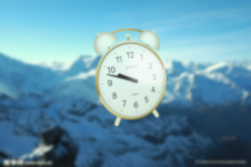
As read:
9.48
